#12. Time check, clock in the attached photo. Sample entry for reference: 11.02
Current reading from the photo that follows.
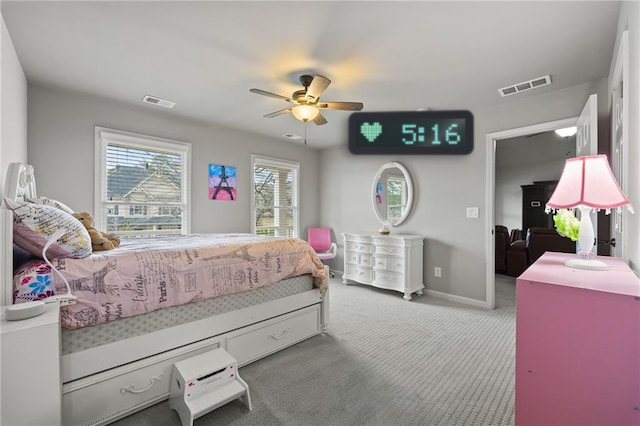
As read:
5.16
